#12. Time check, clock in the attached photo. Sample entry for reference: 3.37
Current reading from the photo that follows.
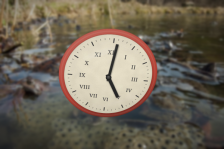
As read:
5.01
